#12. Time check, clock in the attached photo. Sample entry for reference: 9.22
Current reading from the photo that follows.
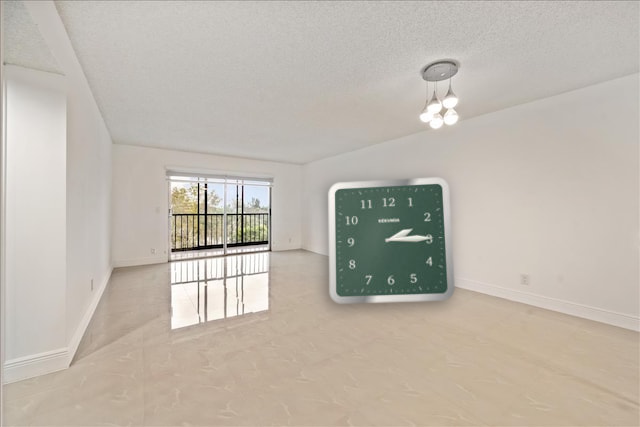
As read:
2.15
